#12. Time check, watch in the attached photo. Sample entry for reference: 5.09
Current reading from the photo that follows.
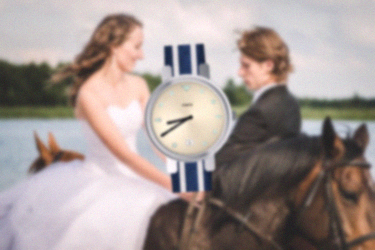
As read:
8.40
